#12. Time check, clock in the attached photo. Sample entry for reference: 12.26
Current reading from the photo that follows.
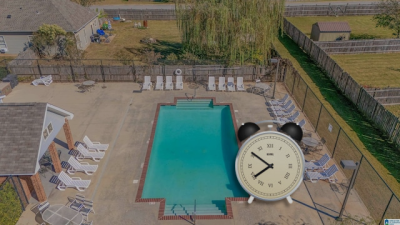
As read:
7.51
